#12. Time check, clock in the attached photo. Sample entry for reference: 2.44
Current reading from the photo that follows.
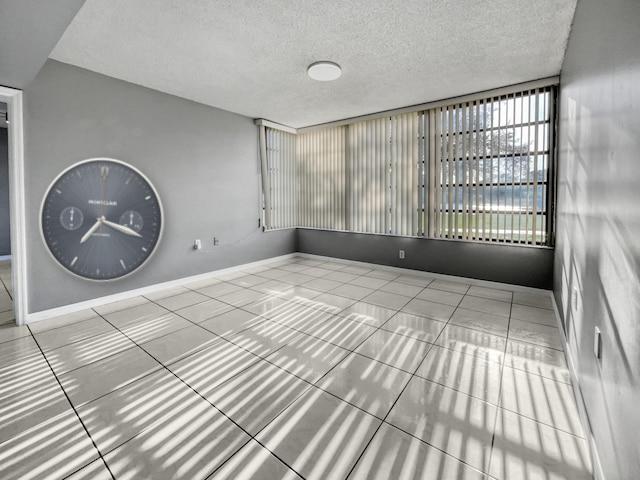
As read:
7.18
